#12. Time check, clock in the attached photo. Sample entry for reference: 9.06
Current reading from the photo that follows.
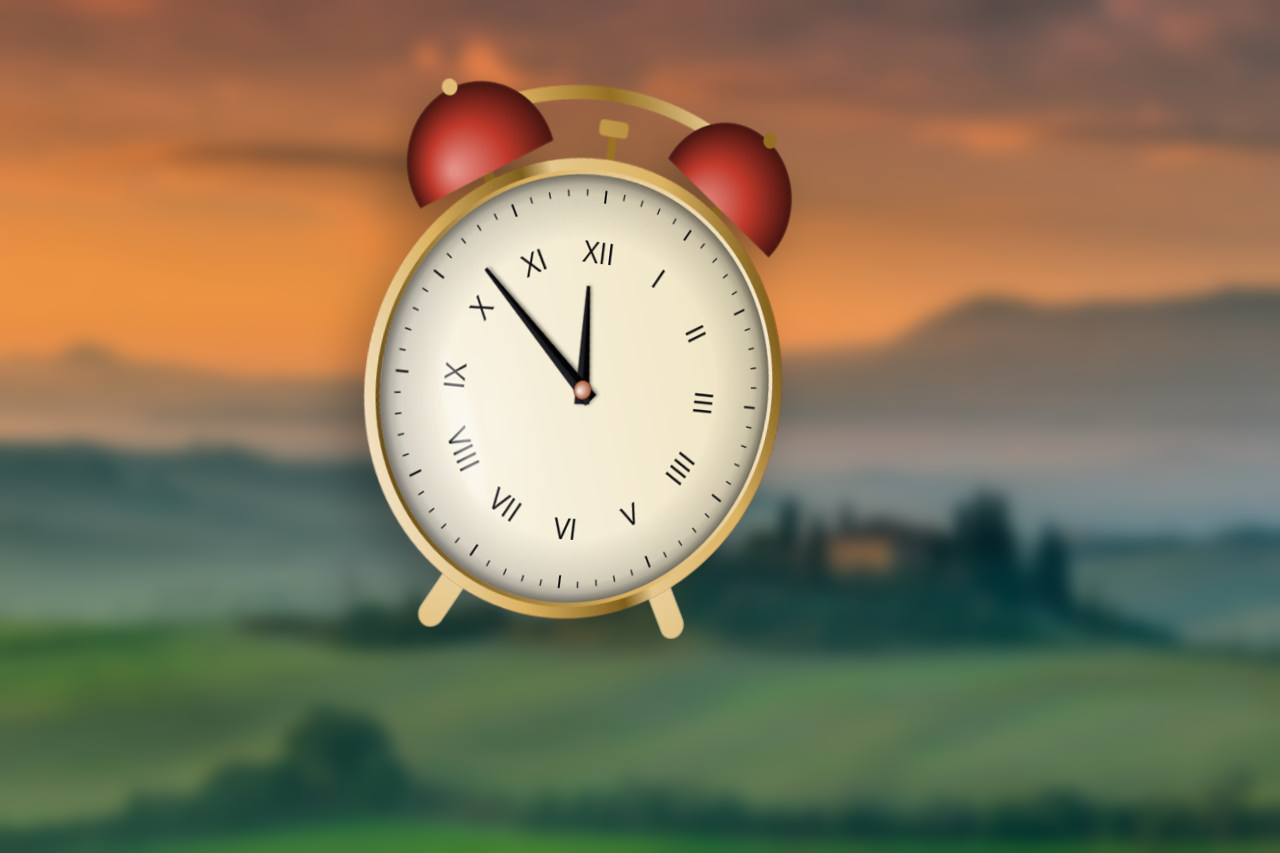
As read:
11.52
